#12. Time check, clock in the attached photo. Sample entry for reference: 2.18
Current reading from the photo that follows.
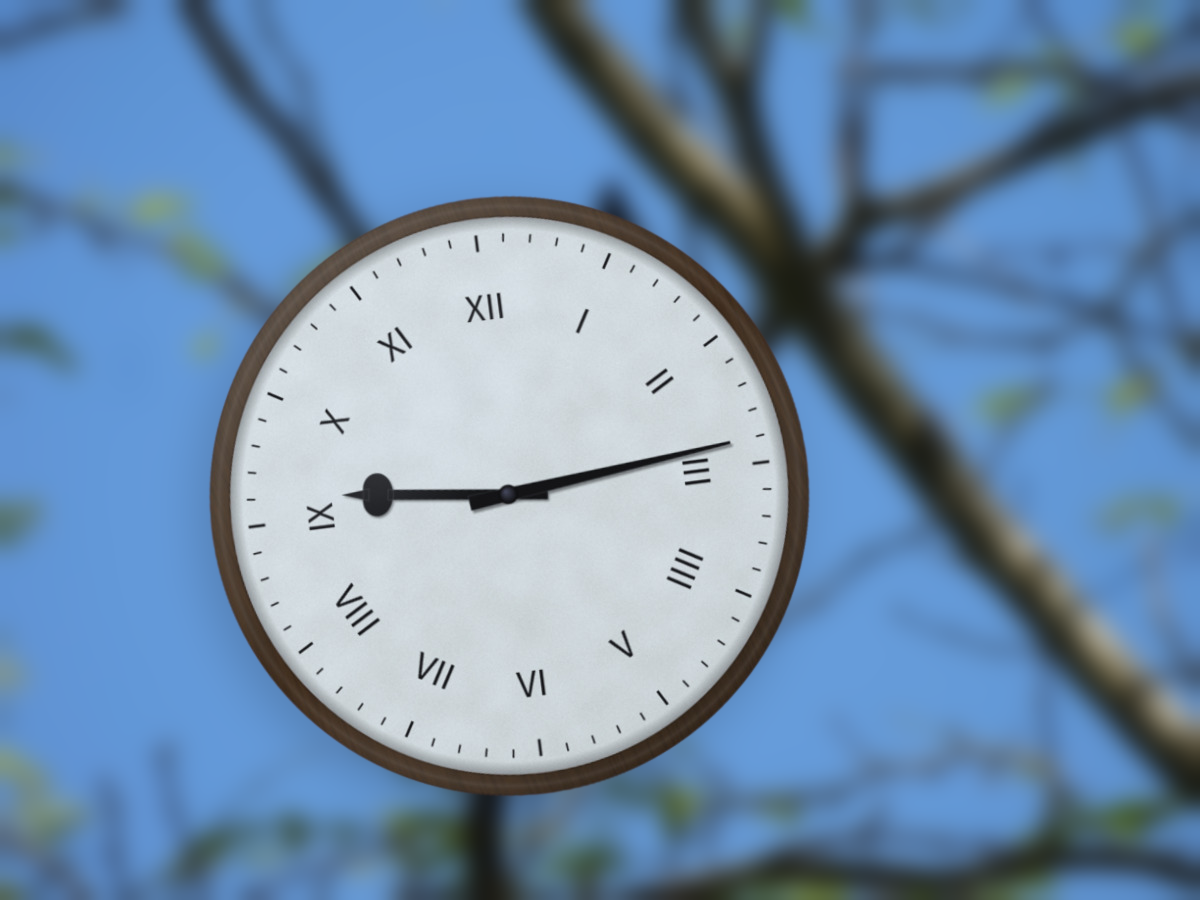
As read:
9.14
